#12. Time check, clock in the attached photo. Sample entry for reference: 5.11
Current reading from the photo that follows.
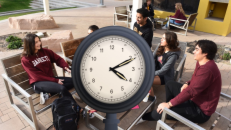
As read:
4.11
